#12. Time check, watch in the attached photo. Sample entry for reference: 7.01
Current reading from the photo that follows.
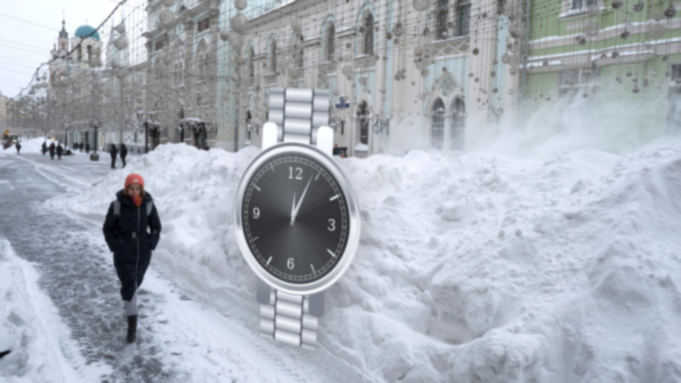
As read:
12.04
